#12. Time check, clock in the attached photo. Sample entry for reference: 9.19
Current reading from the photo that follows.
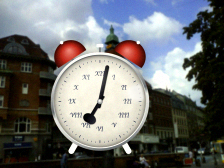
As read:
7.02
